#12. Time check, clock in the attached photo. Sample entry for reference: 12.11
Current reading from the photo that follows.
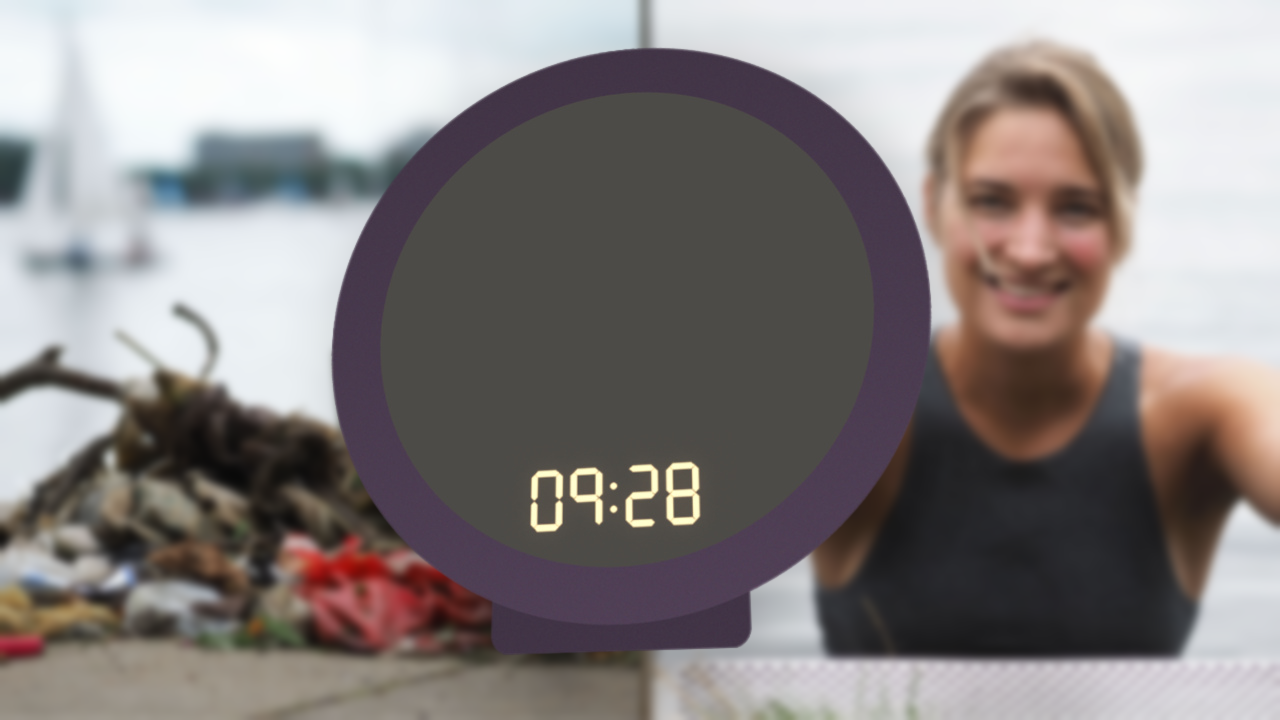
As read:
9.28
